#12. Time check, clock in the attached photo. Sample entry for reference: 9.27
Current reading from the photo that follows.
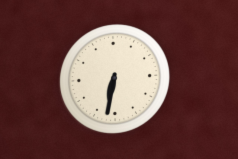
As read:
6.32
